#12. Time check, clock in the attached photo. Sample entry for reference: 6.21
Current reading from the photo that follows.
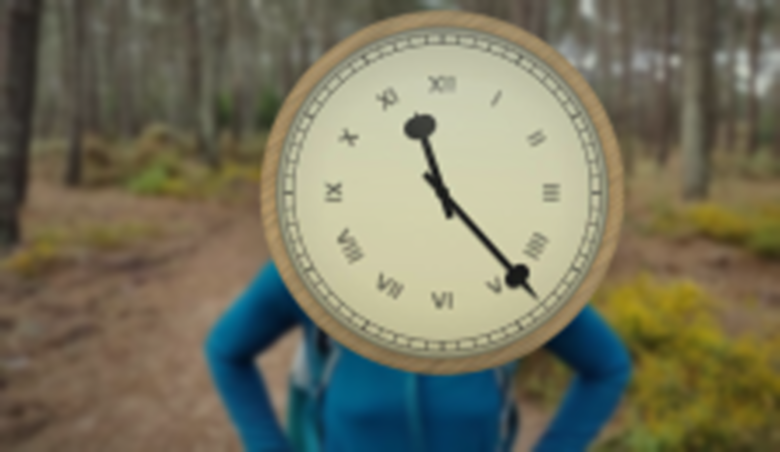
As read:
11.23
